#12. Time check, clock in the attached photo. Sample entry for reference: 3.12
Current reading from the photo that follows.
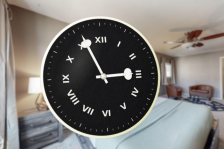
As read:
2.56
